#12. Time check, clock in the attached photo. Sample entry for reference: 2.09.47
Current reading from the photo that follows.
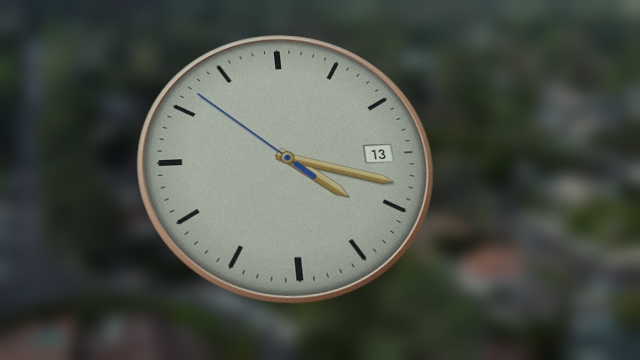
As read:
4.17.52
